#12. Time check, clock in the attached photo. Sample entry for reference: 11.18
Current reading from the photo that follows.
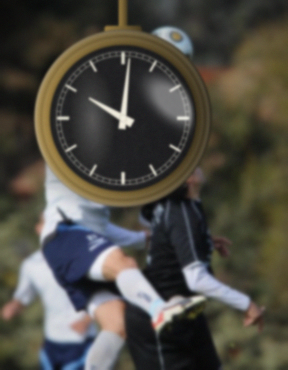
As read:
10.01
